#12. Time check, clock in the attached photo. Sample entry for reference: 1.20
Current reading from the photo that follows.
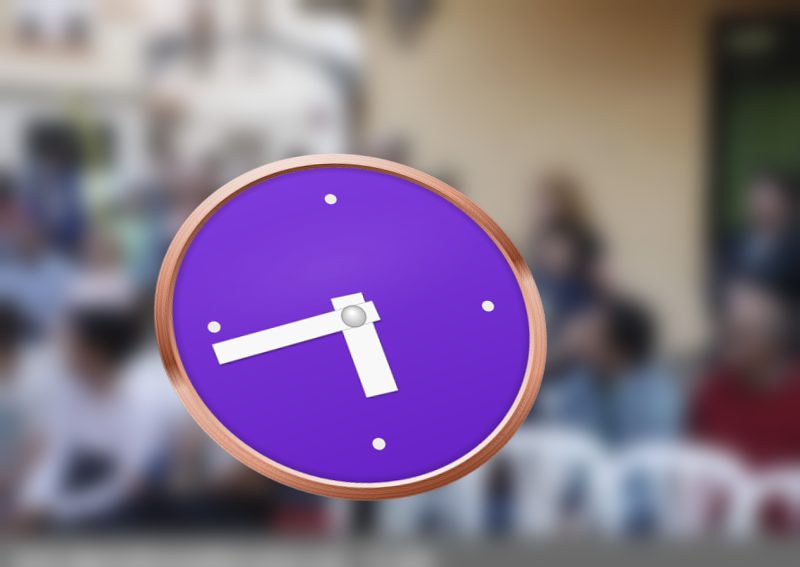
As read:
5.43
